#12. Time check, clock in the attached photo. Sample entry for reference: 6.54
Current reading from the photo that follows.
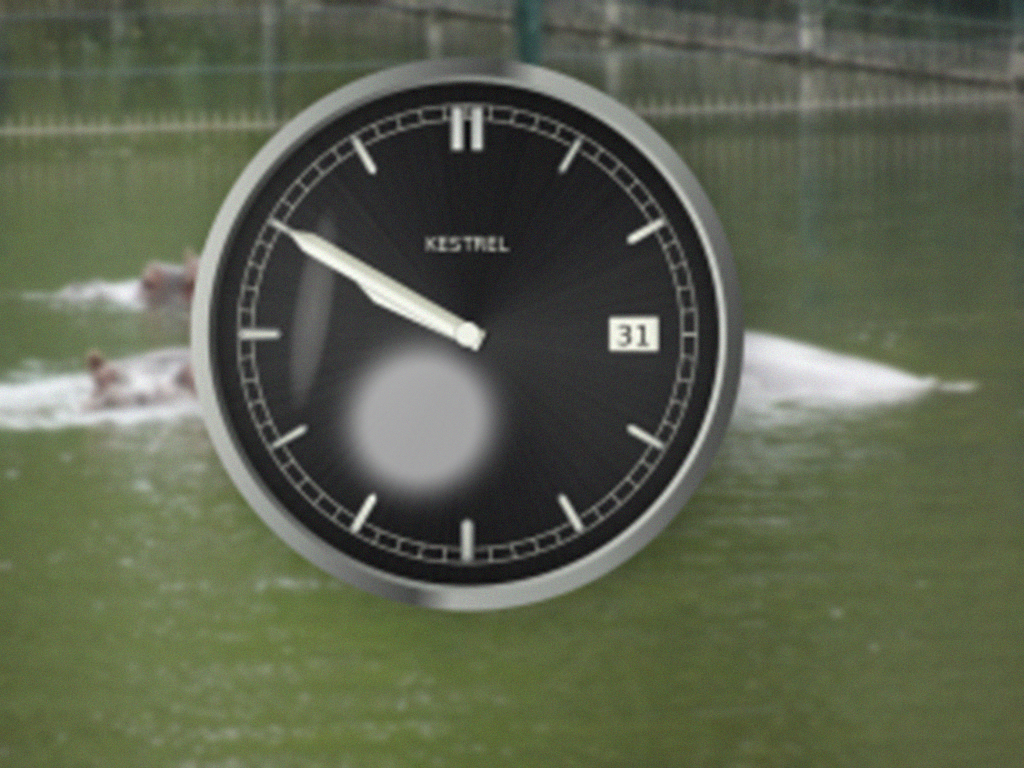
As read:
9.50
